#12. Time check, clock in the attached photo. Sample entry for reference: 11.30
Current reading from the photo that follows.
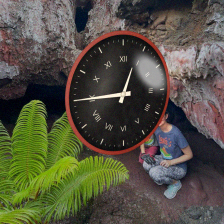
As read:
12.45
